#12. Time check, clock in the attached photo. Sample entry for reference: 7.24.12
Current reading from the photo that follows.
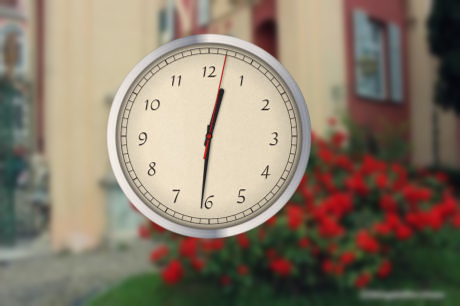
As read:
12.31.02
